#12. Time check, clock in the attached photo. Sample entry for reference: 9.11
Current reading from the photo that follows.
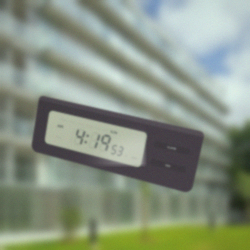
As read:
4.19
